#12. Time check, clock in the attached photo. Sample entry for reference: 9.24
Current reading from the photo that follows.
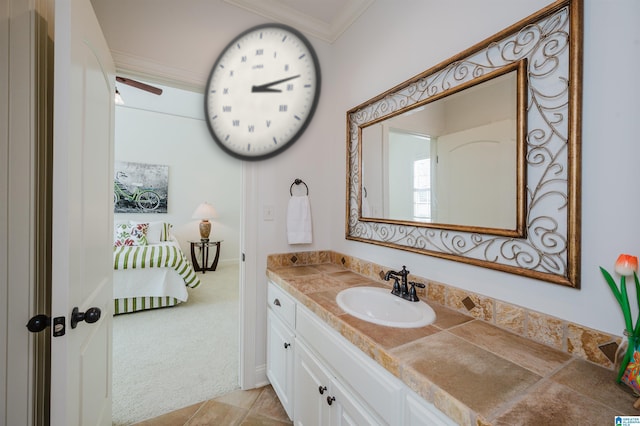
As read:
3.13
